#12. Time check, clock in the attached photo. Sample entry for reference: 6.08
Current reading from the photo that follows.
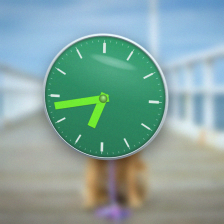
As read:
6.43
